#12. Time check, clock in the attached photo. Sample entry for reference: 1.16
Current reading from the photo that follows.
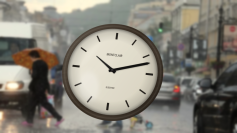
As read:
10.12
